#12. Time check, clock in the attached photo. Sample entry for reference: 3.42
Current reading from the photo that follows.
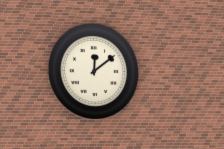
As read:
12.09
